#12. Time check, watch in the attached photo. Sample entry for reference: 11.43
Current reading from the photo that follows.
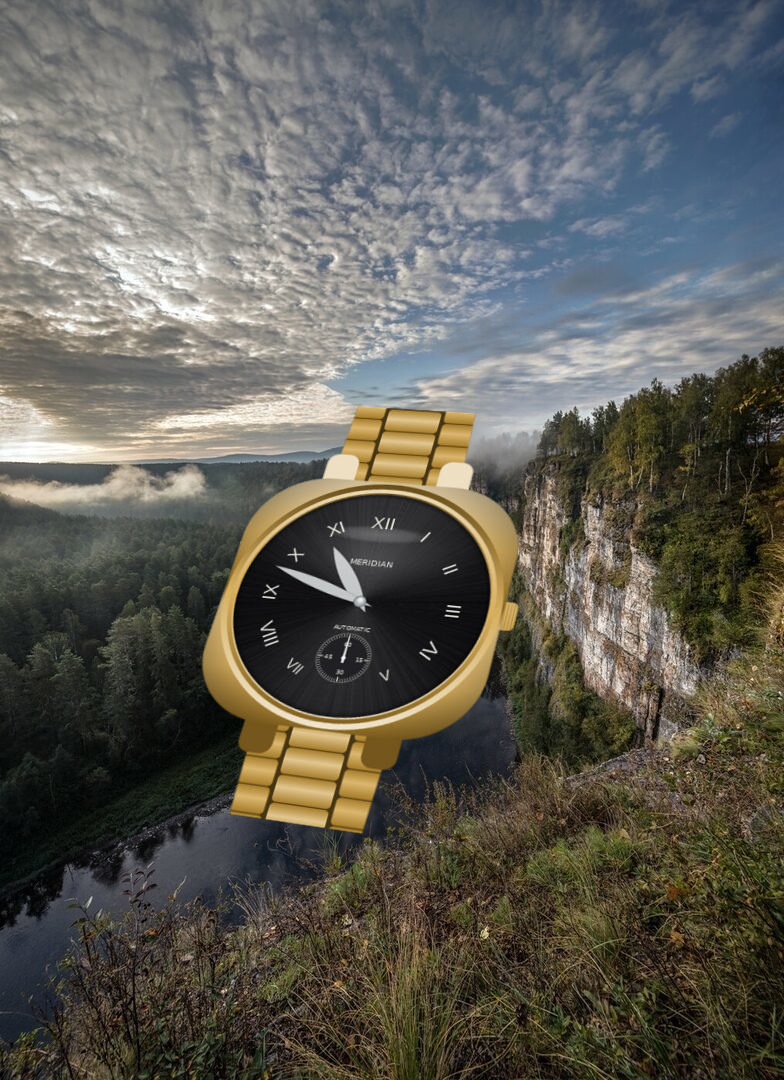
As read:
10.48
